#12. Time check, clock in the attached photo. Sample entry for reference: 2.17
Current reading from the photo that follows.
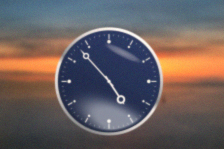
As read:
4.53
